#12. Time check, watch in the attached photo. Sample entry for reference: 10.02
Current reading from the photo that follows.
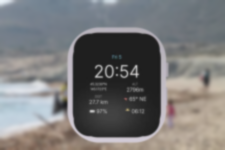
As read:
20.54
